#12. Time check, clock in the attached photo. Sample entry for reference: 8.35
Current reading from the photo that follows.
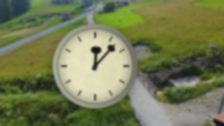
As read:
12.07
